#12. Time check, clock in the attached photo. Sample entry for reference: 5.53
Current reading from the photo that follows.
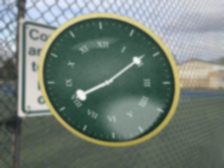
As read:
8.09
